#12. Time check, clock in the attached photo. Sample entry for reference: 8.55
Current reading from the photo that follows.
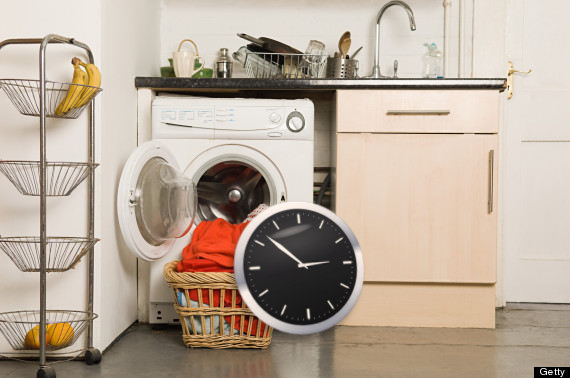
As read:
2.52
